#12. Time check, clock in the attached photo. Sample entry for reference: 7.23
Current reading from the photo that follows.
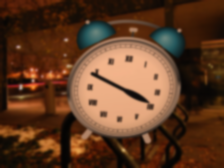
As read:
3.49
